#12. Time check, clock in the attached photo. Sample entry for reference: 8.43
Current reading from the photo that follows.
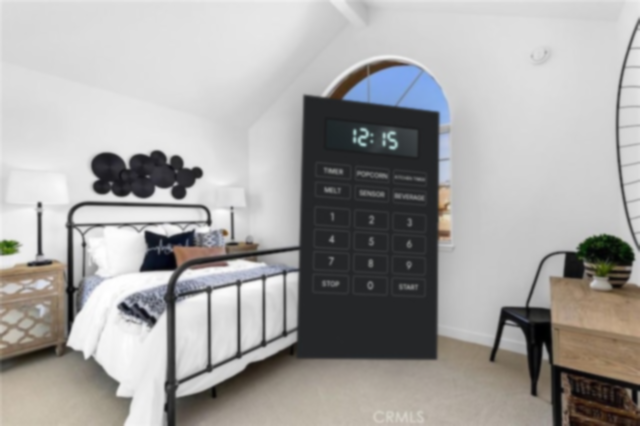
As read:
12.15
